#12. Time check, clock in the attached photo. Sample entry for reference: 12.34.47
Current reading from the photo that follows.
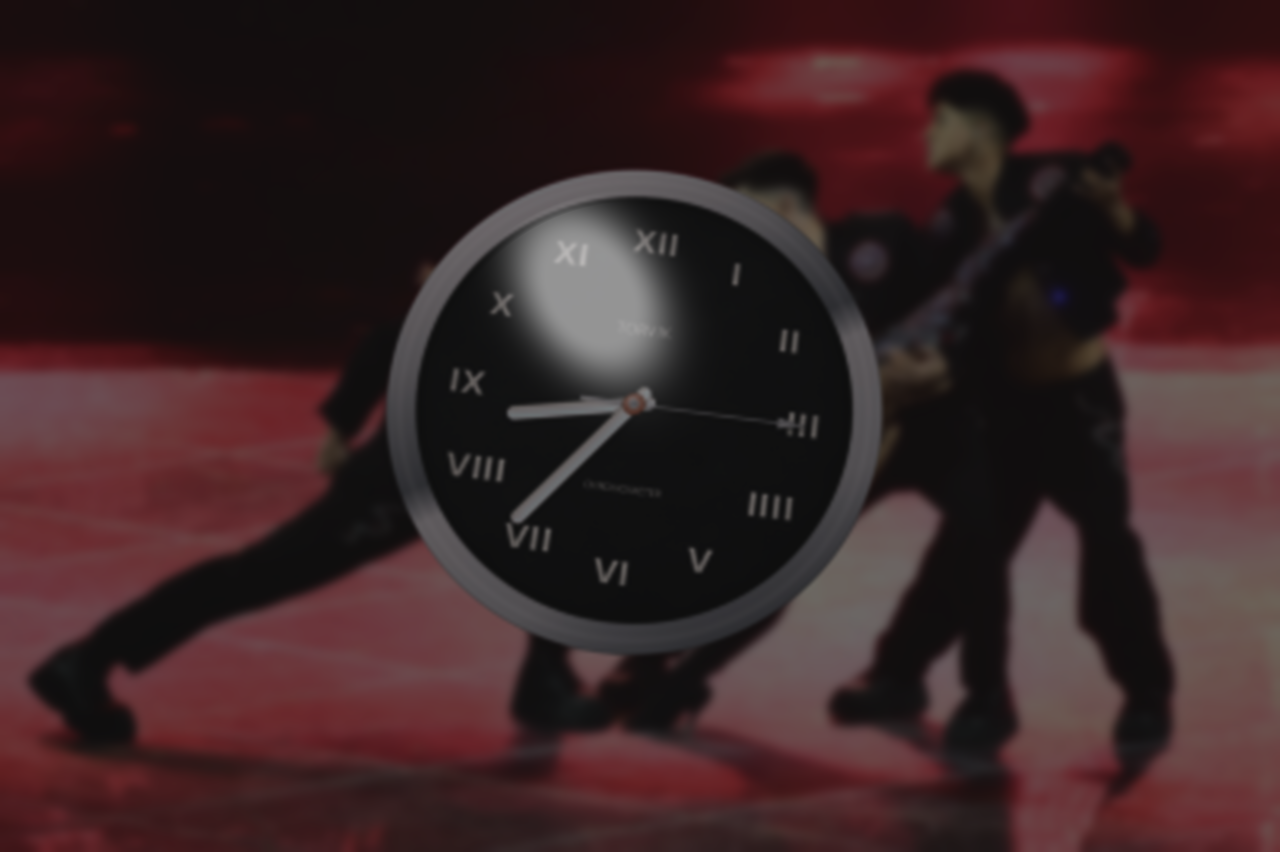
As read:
8.36.15
